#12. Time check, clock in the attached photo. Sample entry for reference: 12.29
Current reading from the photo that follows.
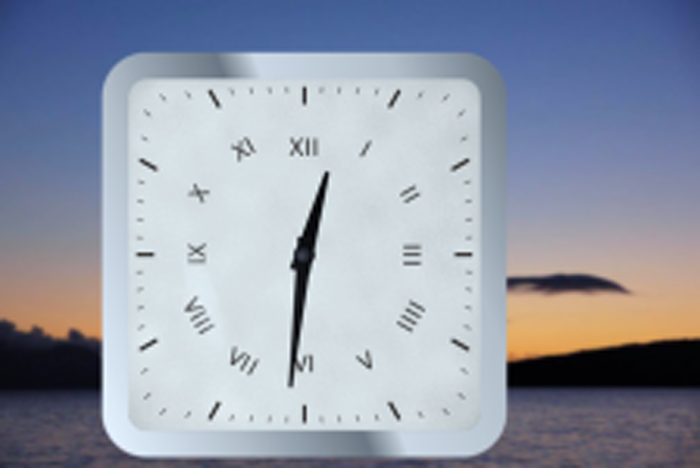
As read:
12.31
